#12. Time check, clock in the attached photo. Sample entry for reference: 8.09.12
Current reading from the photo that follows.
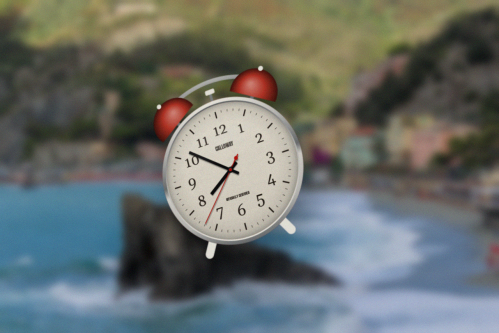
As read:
7.51.37
